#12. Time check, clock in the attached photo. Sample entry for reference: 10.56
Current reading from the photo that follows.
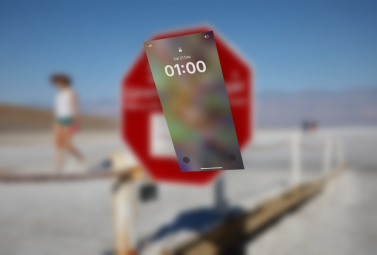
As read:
1.00
